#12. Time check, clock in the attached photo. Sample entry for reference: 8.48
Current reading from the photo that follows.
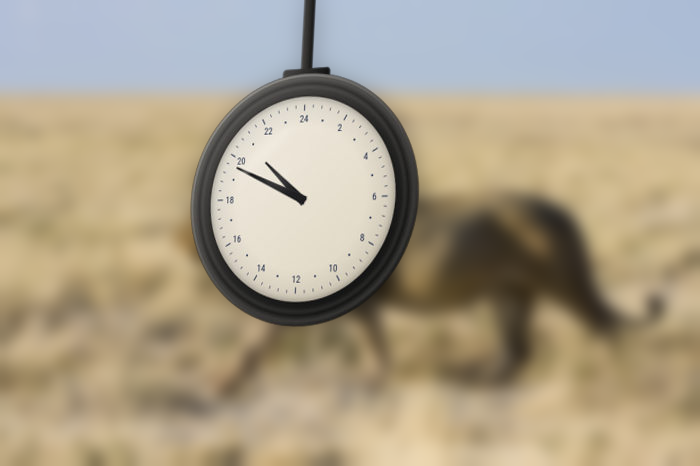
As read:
20.49
